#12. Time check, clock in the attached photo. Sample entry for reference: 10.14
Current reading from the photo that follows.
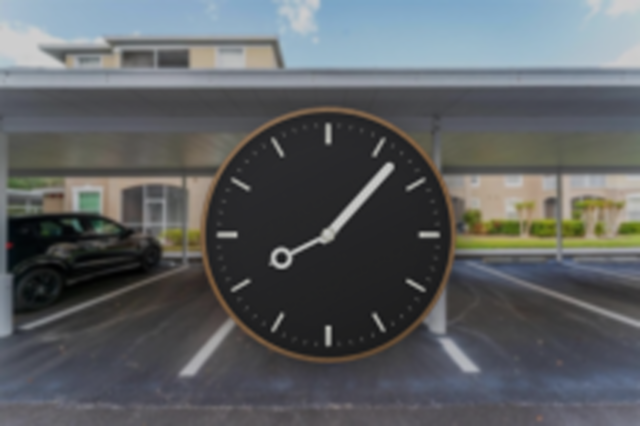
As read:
8.07
